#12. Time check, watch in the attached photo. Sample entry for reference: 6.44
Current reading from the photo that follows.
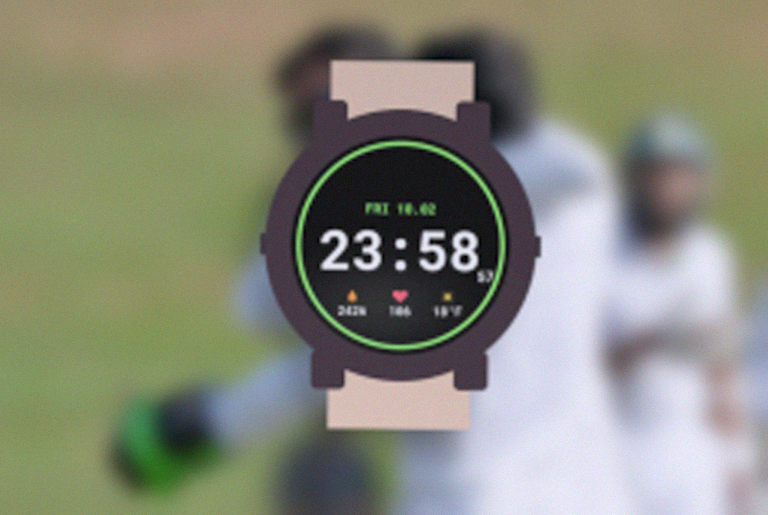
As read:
23.58
